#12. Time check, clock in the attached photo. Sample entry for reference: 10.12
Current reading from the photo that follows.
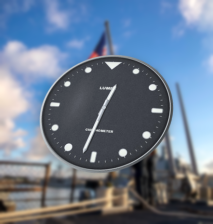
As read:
12.32
